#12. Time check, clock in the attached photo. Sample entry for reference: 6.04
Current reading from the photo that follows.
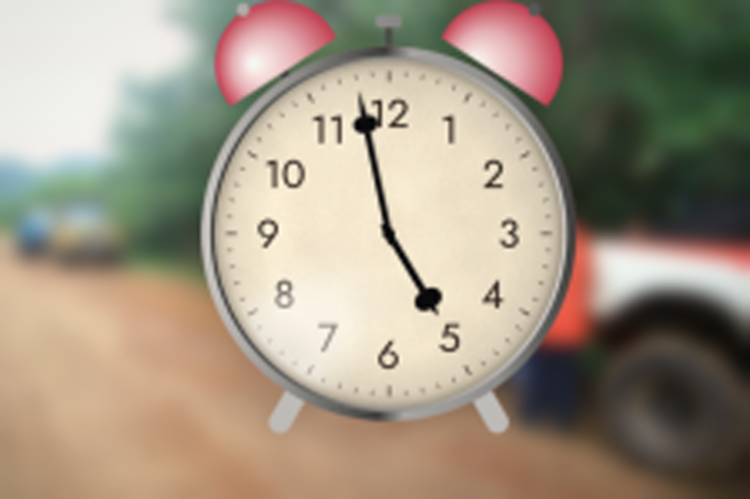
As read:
4.58
